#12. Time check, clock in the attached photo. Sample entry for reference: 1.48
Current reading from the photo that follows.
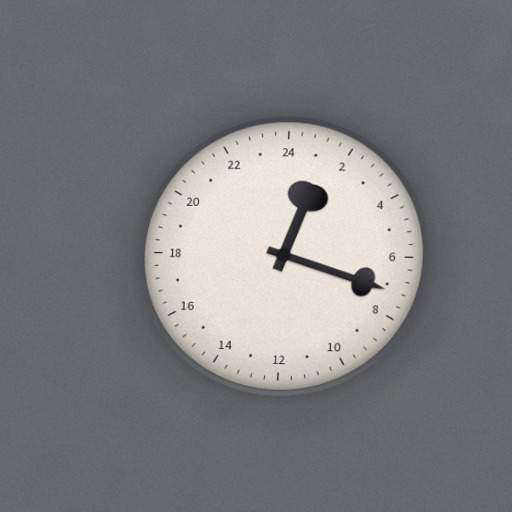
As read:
1.18
